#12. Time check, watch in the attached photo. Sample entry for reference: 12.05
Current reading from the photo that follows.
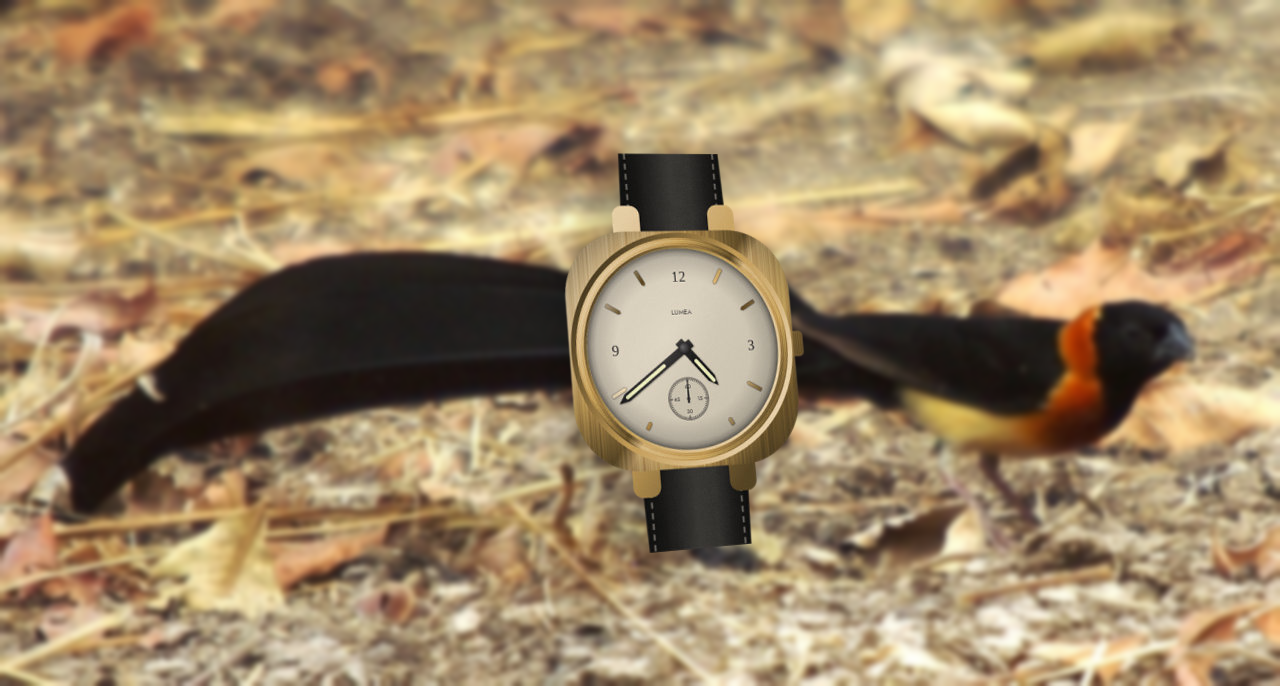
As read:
4.39
